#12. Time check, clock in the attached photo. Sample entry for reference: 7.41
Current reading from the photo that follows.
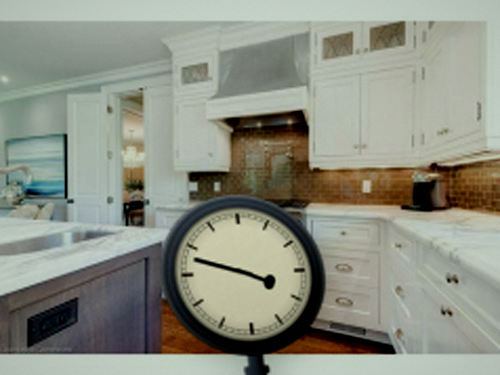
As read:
3.48
